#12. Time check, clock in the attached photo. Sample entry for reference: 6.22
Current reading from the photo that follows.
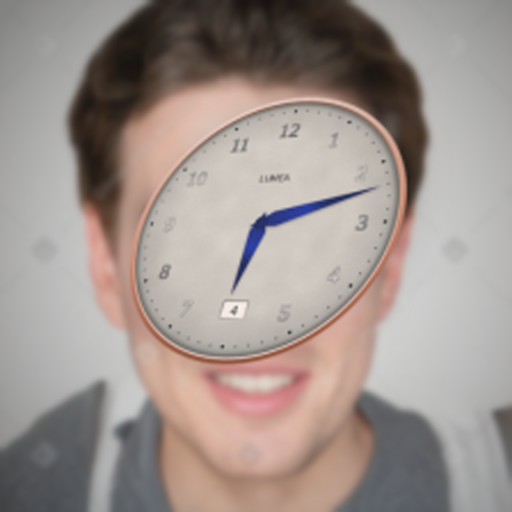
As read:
6.12
